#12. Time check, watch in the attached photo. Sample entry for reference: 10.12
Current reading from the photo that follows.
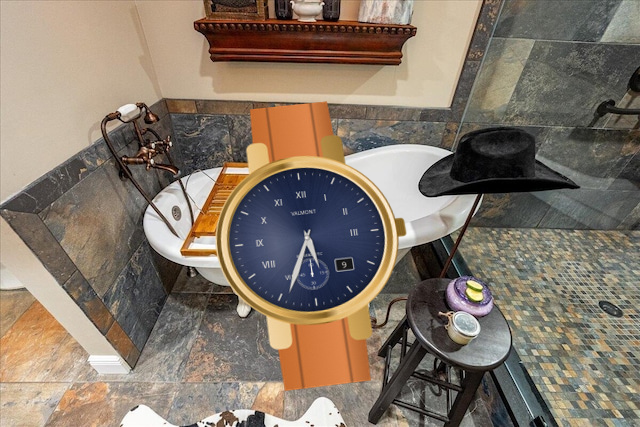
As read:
5.34
